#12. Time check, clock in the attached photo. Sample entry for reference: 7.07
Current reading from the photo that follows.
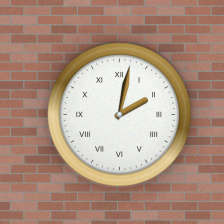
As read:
2.02
